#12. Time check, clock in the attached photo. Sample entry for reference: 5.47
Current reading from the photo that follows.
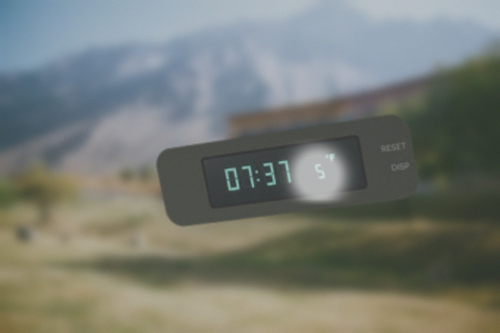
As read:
7.37
